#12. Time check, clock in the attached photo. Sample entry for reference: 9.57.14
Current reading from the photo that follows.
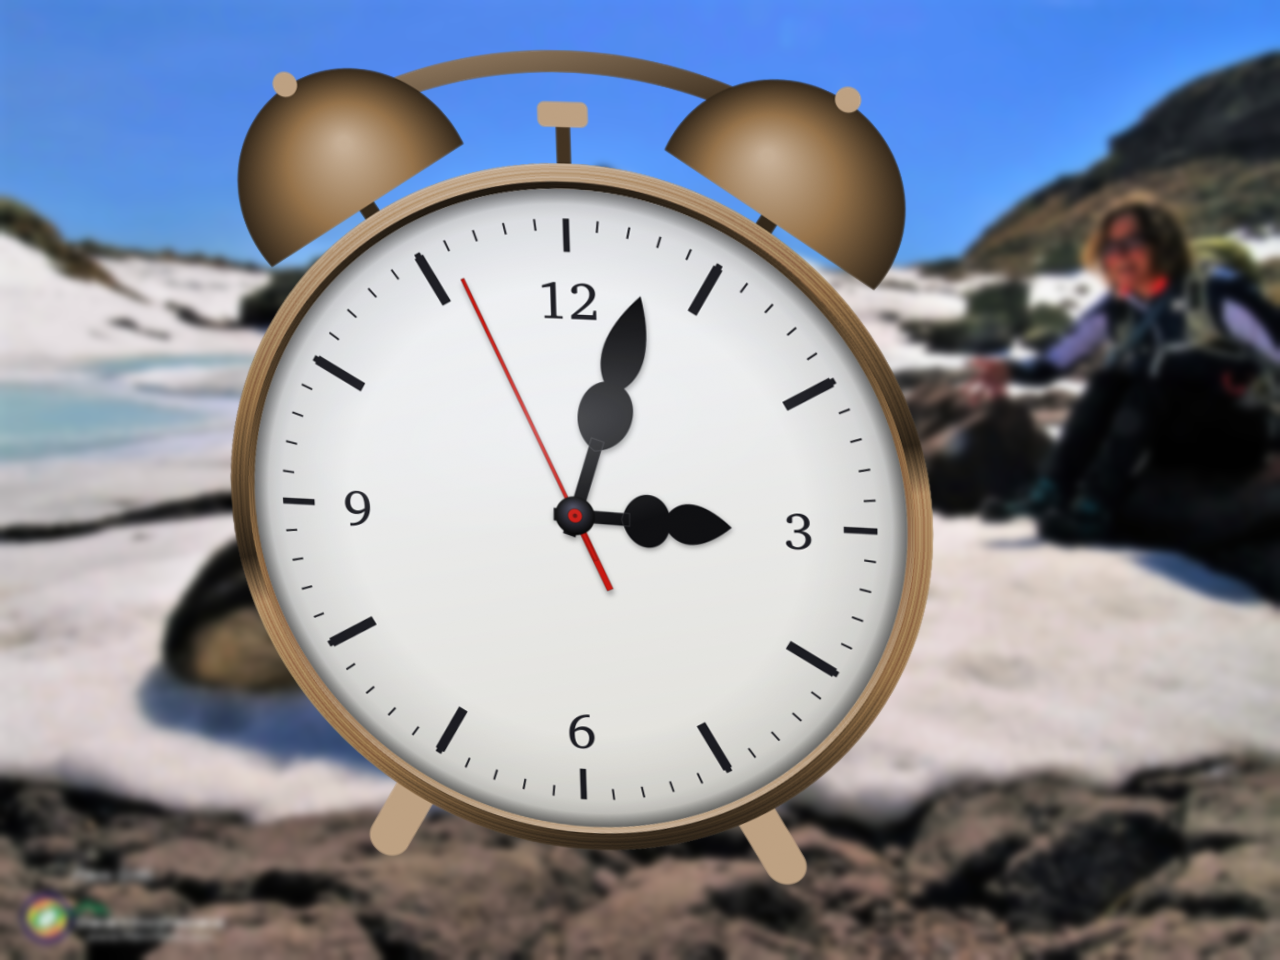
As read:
3.02.56
